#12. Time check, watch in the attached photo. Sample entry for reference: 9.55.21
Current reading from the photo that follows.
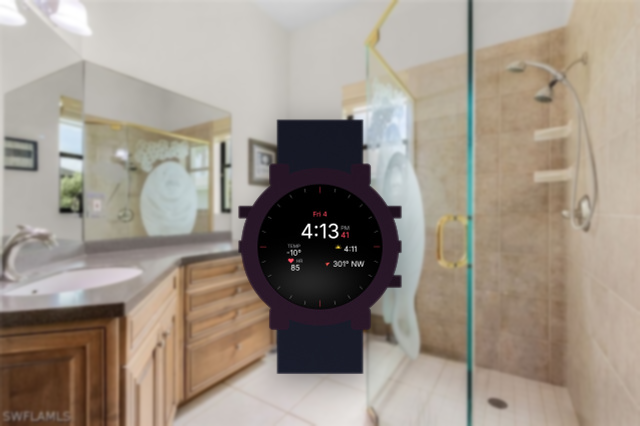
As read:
4.13.41
